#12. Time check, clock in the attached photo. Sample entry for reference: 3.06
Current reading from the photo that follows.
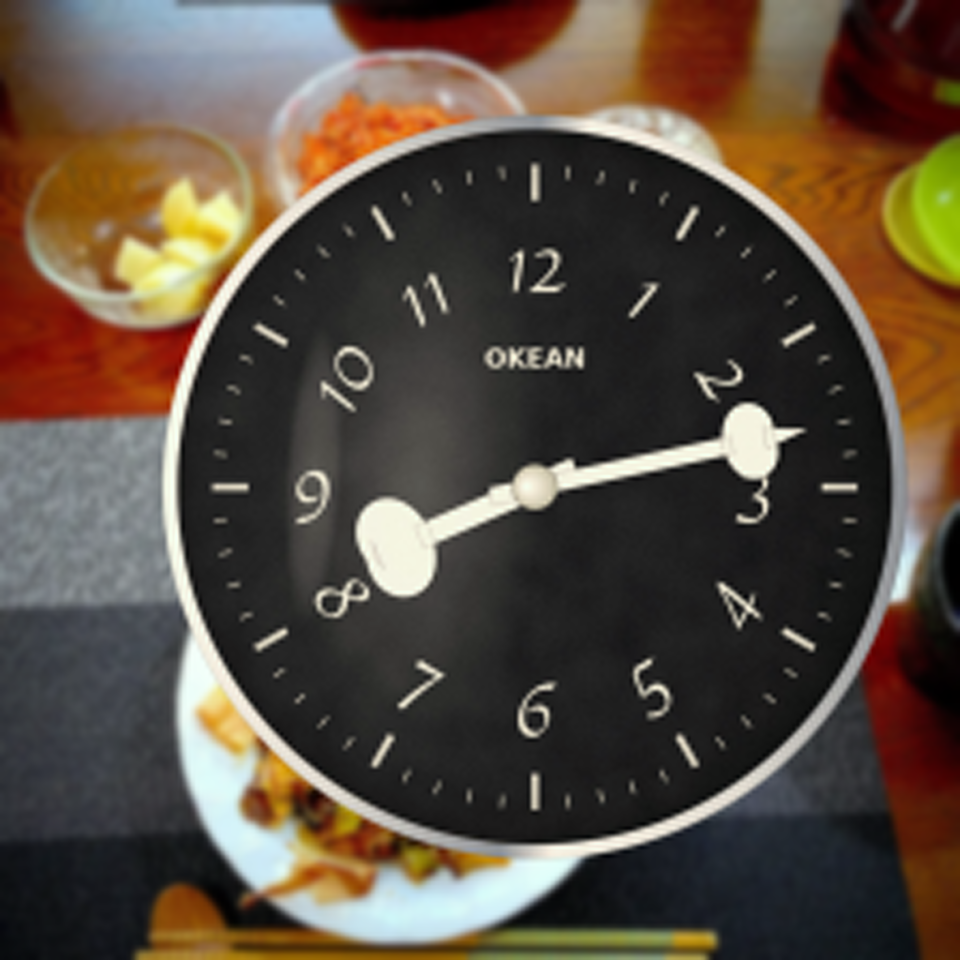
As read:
8.13
